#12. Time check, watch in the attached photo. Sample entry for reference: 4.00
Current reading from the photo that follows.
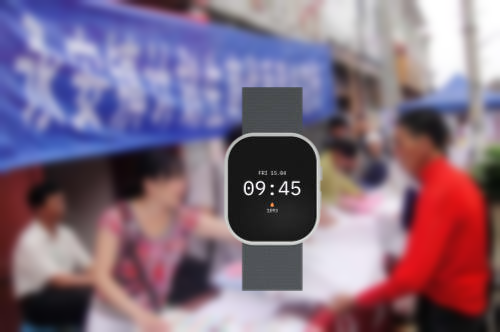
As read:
9.45
